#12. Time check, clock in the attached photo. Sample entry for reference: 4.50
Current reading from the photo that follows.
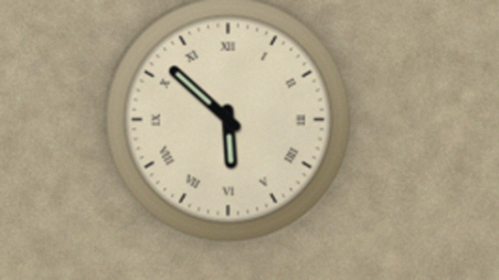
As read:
5.52
